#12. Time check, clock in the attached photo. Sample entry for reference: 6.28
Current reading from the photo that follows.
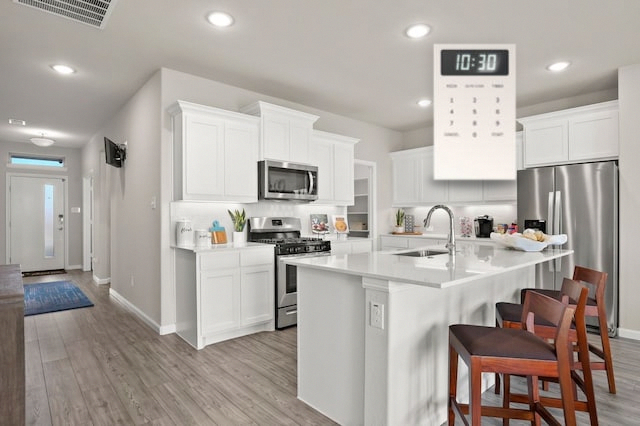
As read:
10.30
